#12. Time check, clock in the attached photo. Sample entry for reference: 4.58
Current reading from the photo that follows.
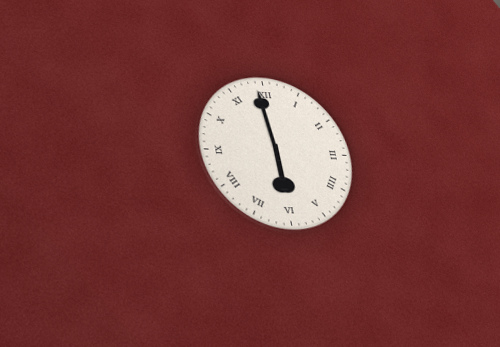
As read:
5.59
